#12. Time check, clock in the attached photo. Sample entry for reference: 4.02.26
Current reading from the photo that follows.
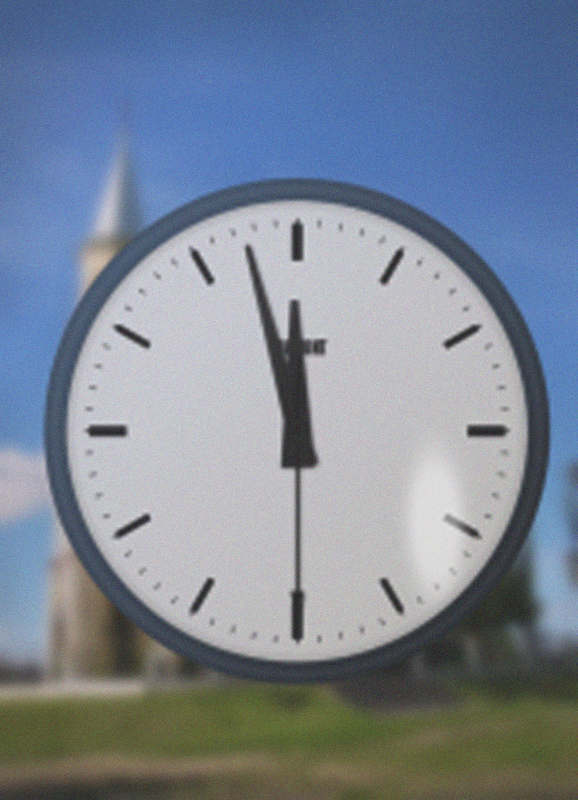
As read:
11.57.30
